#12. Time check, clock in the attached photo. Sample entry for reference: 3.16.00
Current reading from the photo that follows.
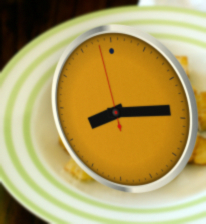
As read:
8.13.58
